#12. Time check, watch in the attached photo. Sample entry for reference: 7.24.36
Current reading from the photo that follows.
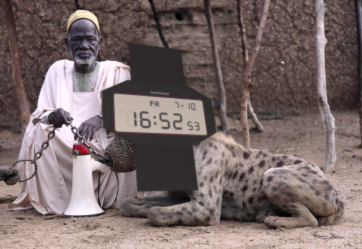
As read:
16.52.53
